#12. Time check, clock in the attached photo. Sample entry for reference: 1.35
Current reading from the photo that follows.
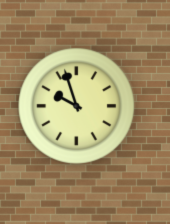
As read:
9.57
